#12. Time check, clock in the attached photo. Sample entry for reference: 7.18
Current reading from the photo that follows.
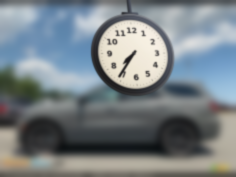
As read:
7.36
